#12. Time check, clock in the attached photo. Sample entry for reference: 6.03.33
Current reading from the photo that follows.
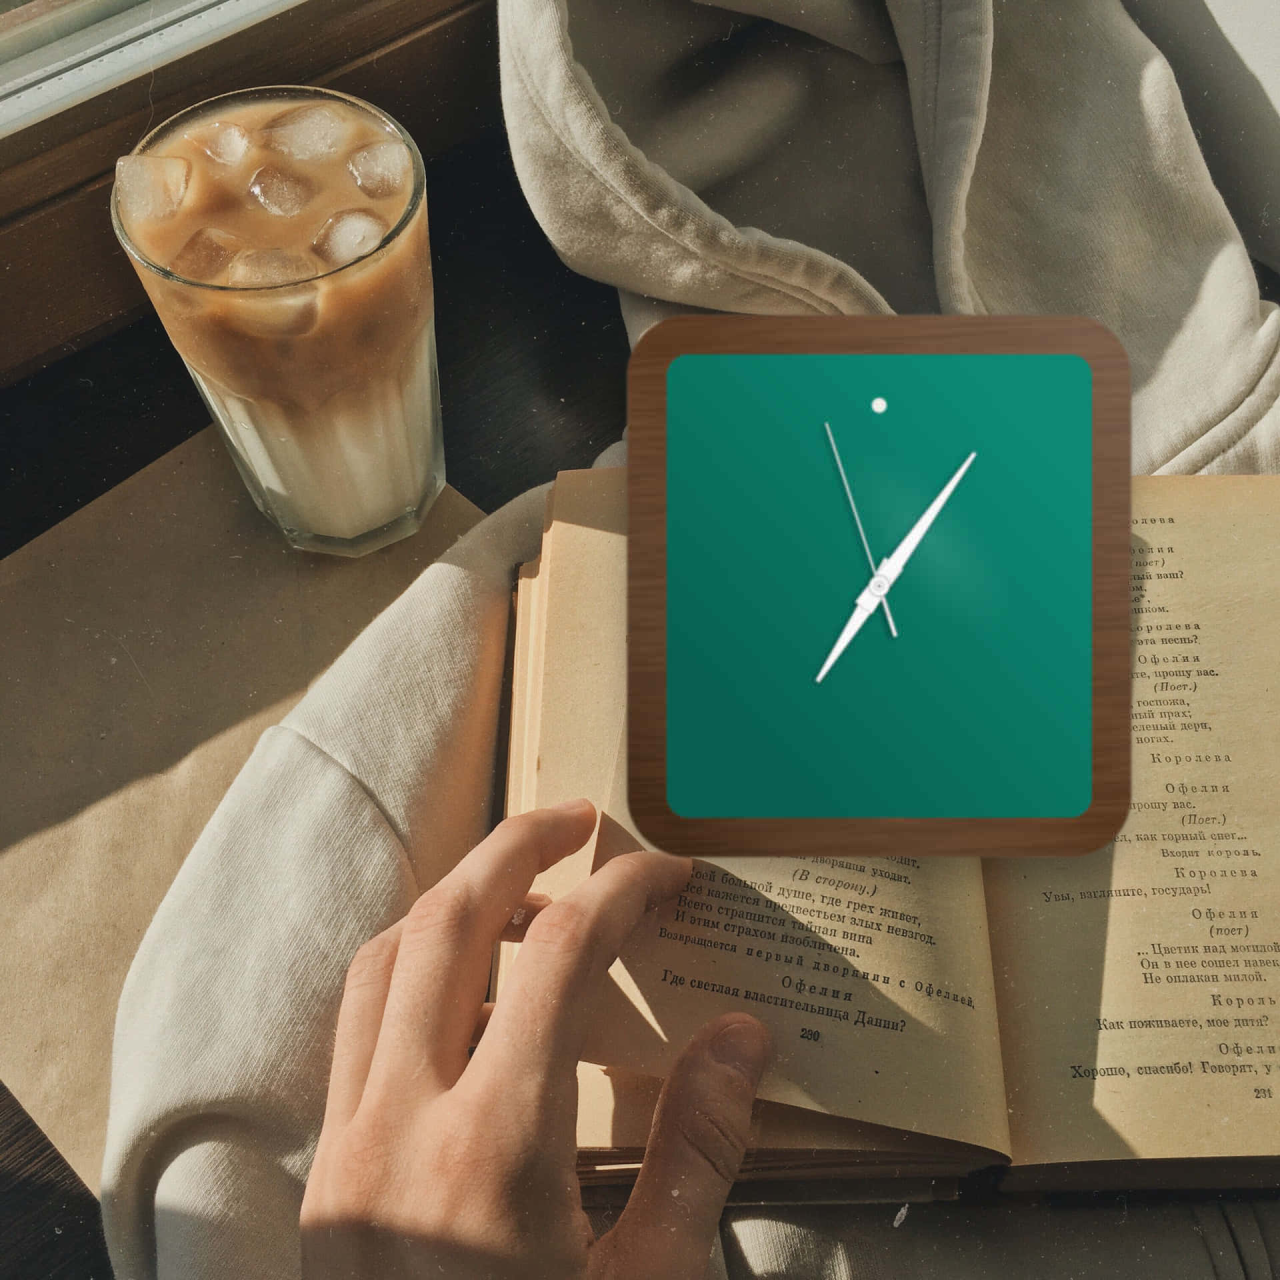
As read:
7.05.57
